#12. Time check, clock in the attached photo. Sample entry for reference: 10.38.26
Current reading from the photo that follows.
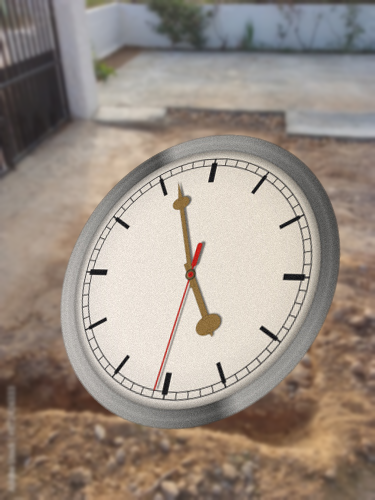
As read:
4.56.31
